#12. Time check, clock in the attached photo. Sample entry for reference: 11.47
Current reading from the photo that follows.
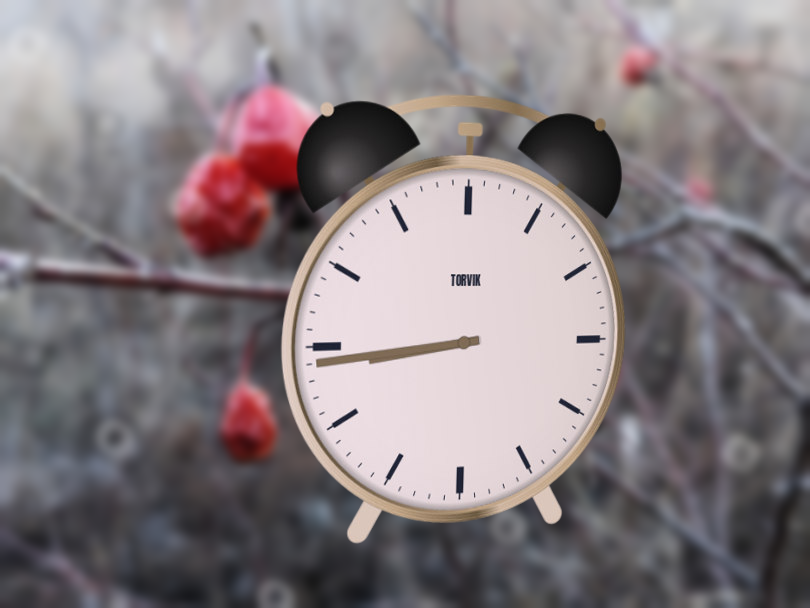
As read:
8.44
